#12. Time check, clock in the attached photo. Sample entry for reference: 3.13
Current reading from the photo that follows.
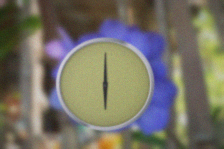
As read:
6.00
